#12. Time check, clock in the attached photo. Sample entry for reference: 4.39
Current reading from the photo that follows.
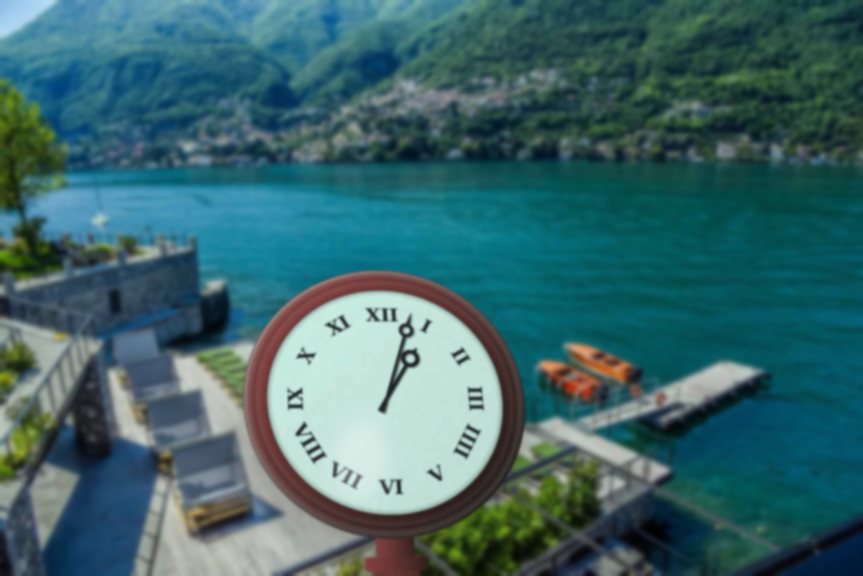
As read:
1.03
